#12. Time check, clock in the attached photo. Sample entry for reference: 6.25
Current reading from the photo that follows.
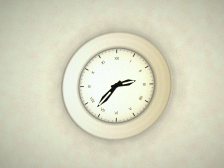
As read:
2.37
